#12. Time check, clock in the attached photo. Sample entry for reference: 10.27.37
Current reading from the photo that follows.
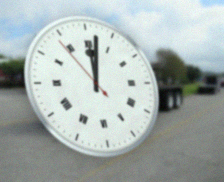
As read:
12.01.54
